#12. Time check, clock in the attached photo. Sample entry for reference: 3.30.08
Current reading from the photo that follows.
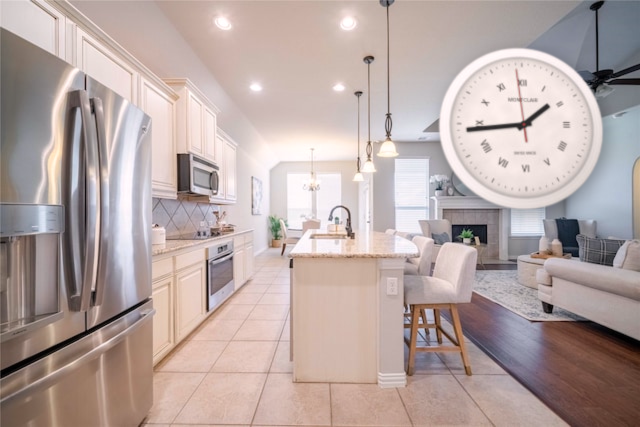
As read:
1.43.59
